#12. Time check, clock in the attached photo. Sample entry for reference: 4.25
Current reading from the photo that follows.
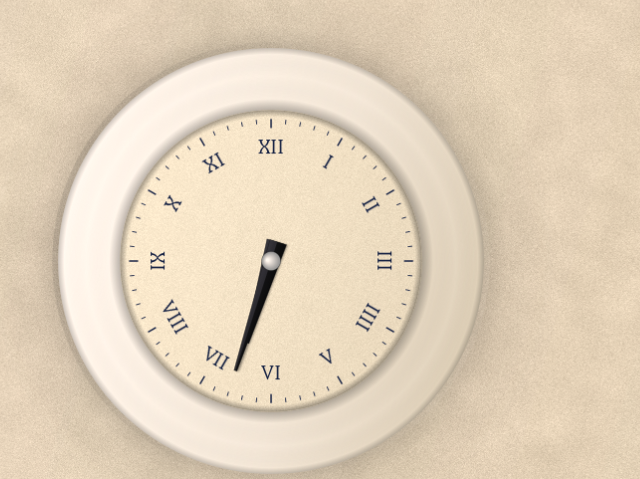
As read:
6.33
